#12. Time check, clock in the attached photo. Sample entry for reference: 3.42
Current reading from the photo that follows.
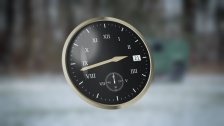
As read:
2.43
